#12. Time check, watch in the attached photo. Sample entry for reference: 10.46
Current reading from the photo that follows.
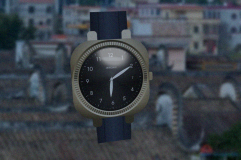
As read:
6.10
